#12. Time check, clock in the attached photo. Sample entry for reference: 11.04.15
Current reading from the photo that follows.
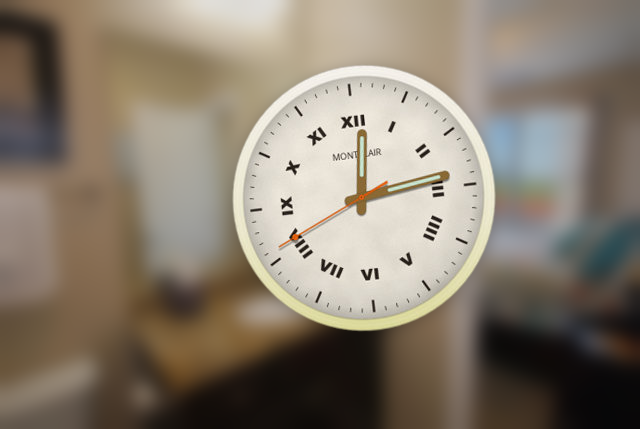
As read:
12.13.41
